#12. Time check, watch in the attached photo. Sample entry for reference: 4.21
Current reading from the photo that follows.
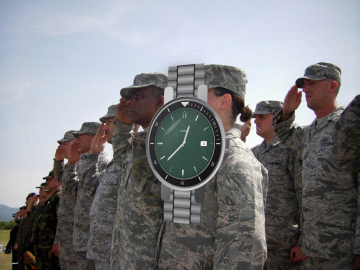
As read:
12.38
